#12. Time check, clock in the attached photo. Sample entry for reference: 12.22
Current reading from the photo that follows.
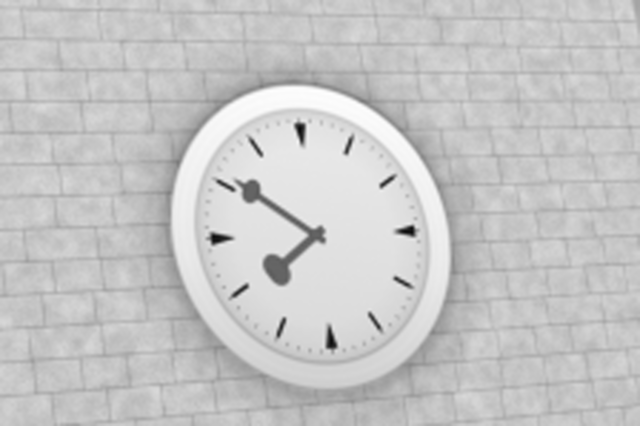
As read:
7.51
